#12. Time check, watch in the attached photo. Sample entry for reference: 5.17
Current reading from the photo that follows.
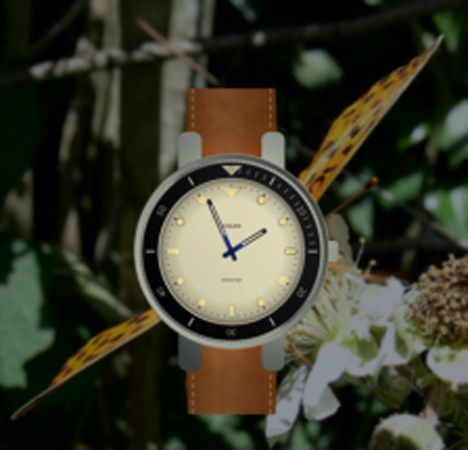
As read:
1.56
